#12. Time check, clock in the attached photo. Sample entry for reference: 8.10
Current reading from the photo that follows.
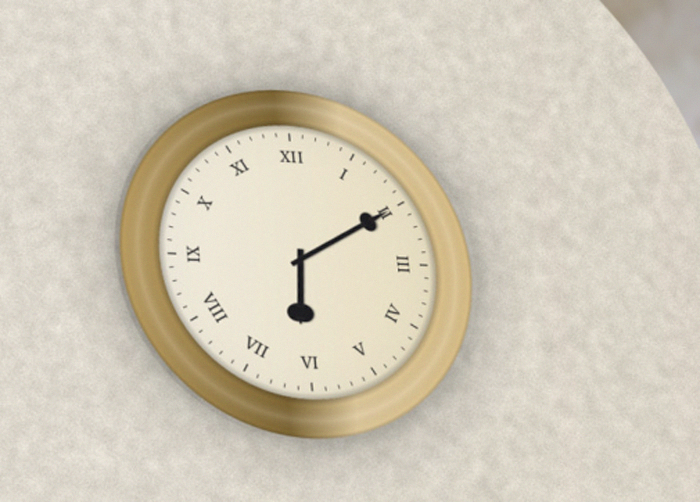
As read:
6.10
